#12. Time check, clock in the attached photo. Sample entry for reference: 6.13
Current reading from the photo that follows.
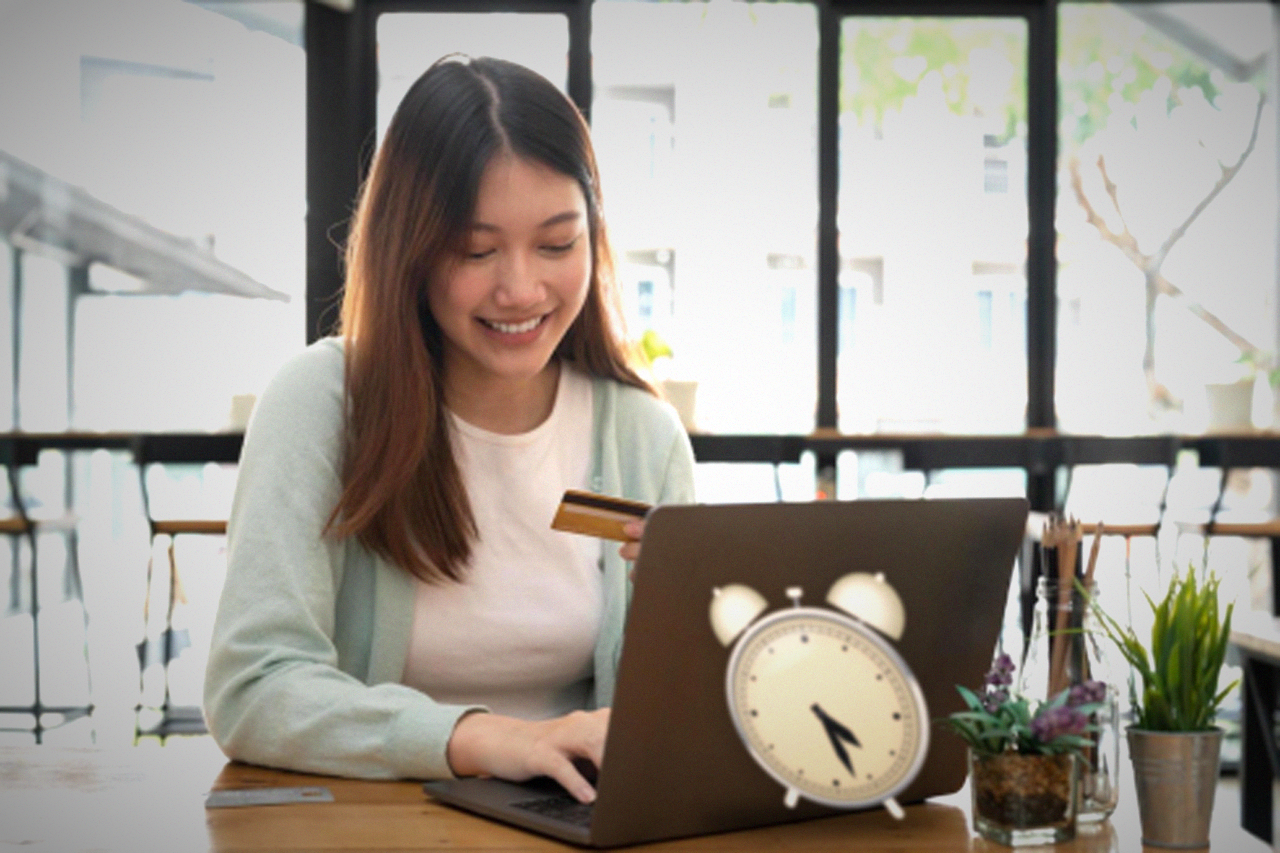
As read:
4.27
